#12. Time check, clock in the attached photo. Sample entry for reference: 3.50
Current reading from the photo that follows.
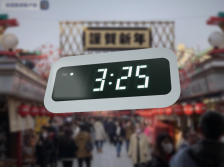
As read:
3.25
